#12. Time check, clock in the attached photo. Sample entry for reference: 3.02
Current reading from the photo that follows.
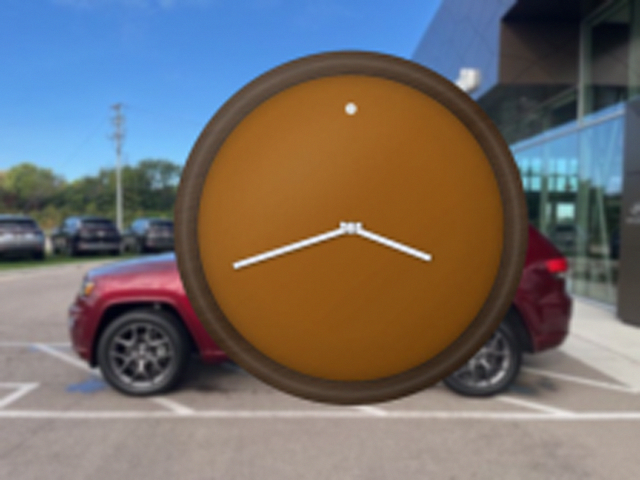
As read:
3.42
